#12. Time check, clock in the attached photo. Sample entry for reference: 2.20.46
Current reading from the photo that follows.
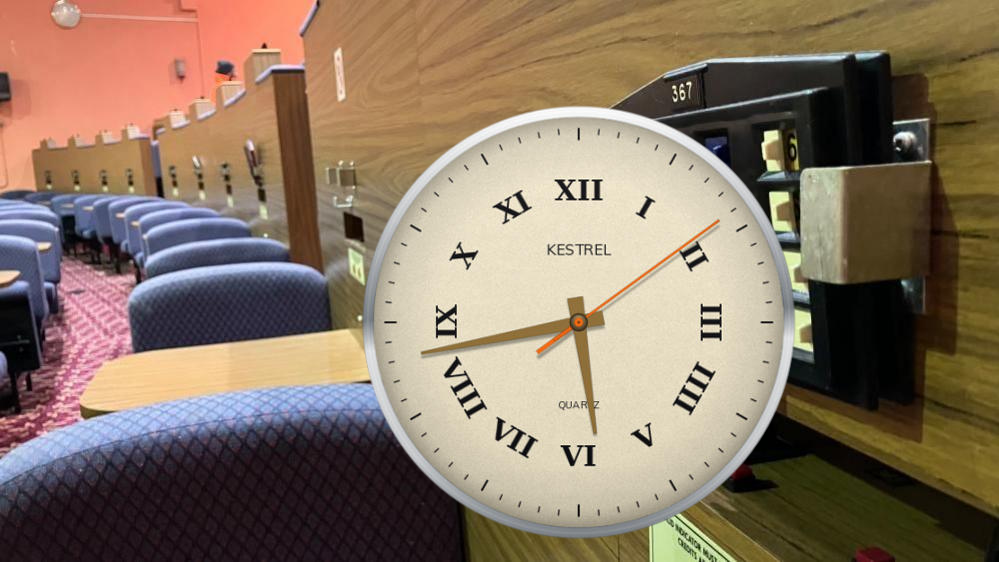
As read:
5.43.09
